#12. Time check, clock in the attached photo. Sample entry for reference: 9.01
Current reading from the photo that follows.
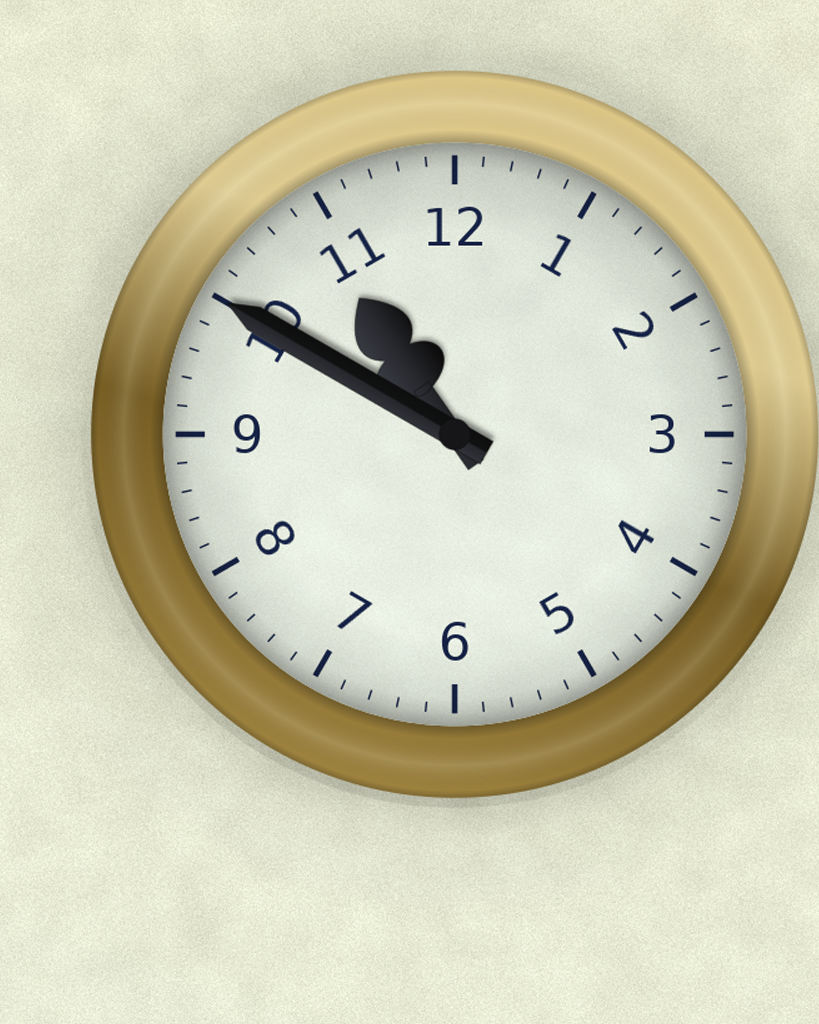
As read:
10.50
